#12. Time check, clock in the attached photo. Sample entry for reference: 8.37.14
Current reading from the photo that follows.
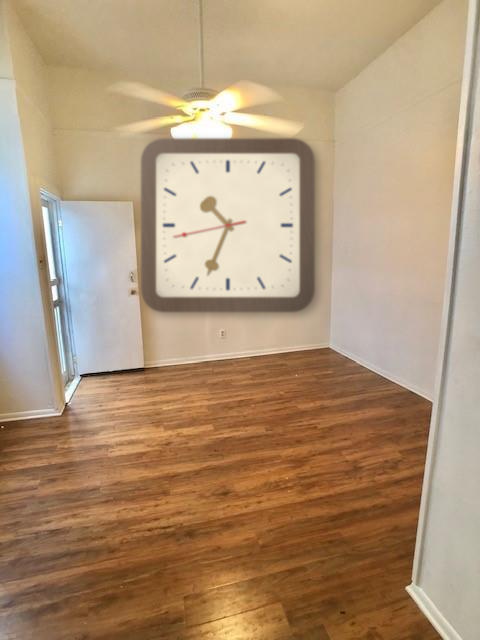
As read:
10.33.43
